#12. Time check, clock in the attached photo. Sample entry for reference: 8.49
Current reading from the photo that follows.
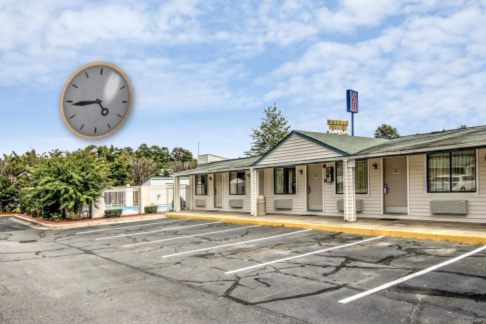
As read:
4.44
